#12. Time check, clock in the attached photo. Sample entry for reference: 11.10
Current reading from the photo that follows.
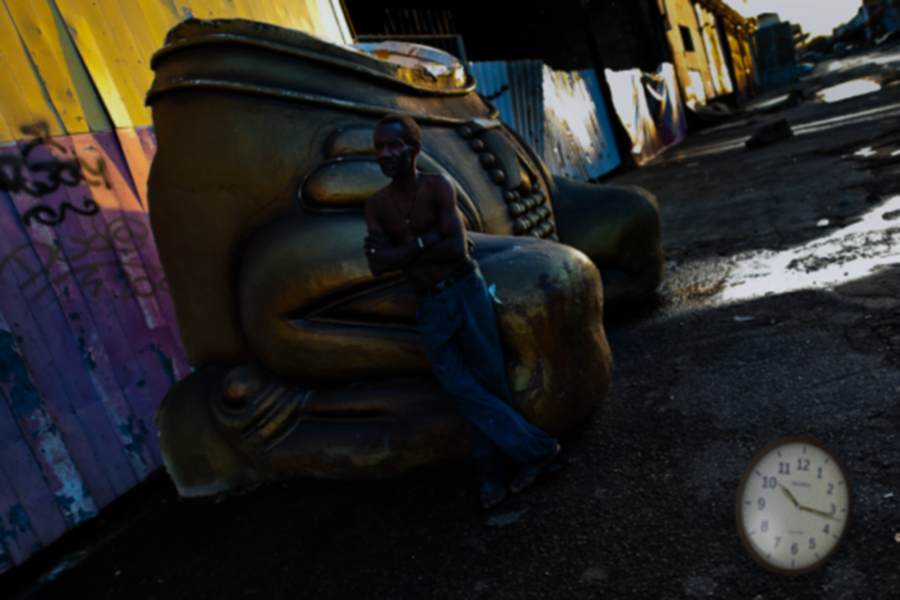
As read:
10.17
